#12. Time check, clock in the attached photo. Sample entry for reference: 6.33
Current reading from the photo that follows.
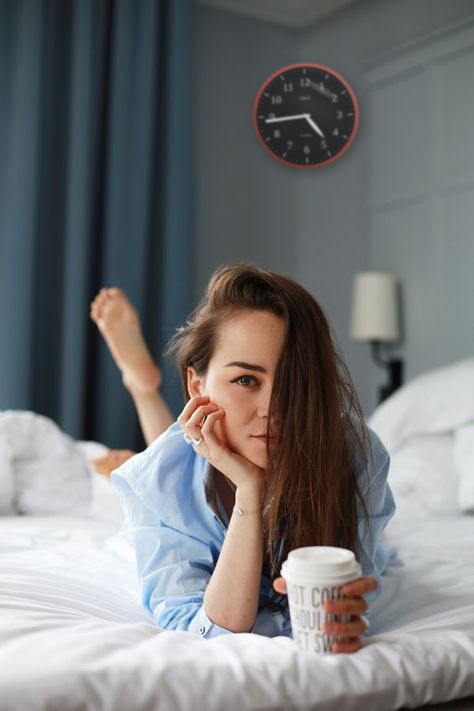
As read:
4.44
